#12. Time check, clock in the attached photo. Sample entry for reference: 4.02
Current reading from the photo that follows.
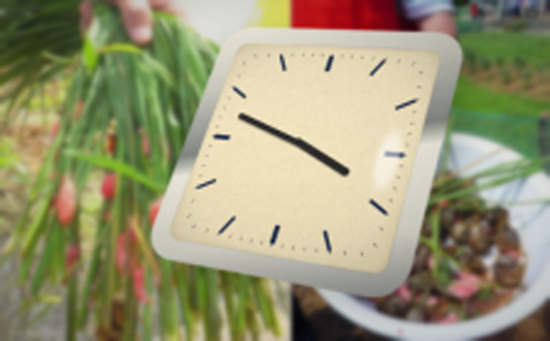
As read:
3.48
